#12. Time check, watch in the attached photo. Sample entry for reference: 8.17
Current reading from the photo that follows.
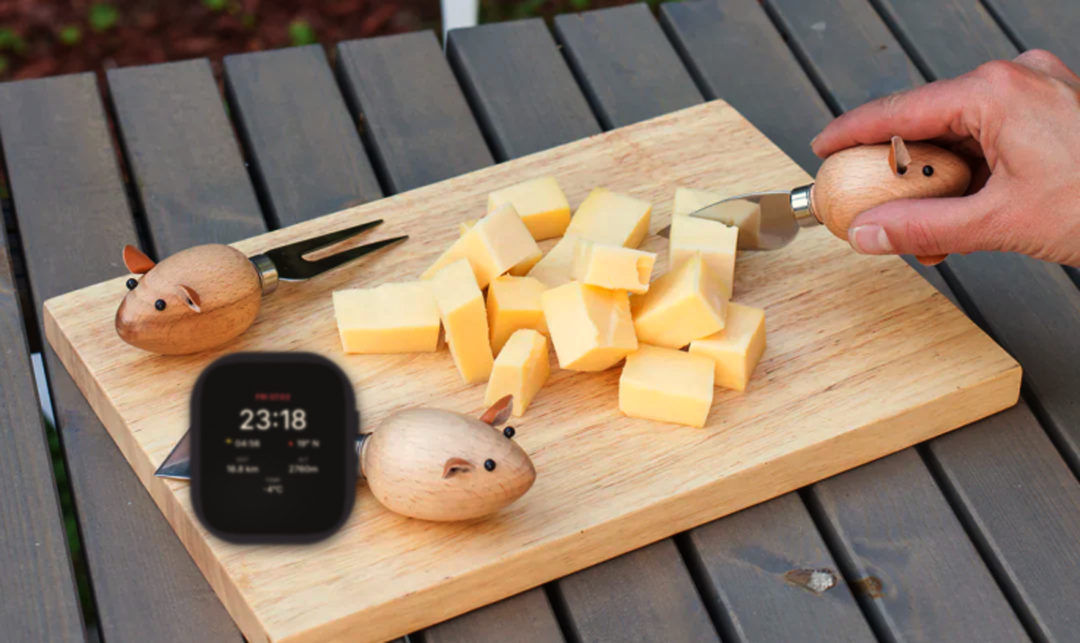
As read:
23.18
